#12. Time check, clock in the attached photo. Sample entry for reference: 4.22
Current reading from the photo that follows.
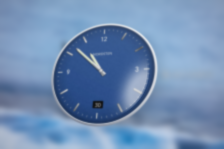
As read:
10.52
